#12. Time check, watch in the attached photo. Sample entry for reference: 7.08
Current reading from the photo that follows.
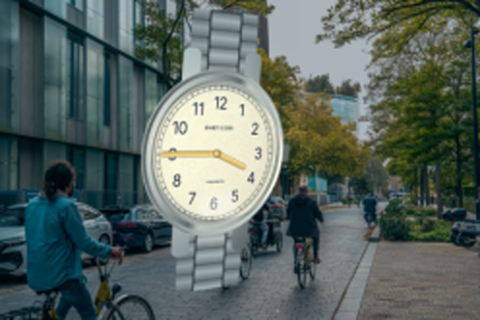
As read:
3.45
